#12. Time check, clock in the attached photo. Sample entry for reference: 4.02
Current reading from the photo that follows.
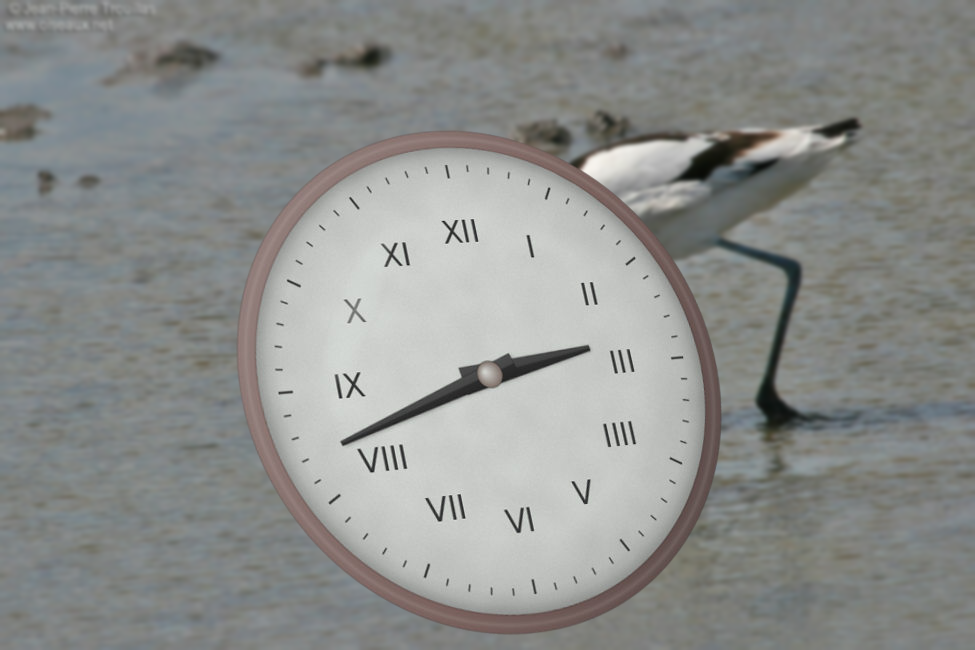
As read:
2.42
